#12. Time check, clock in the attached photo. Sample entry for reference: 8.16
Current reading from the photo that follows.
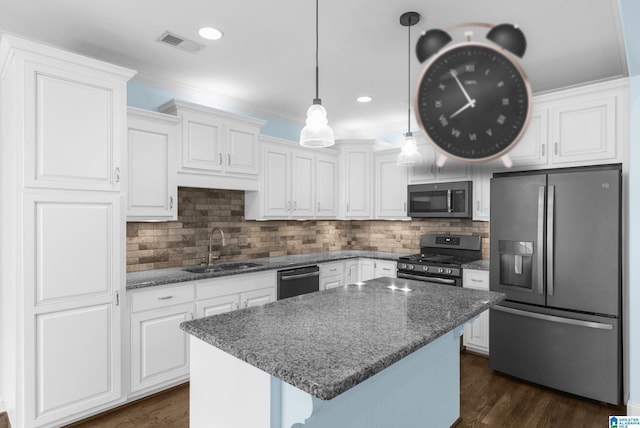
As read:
7.55
